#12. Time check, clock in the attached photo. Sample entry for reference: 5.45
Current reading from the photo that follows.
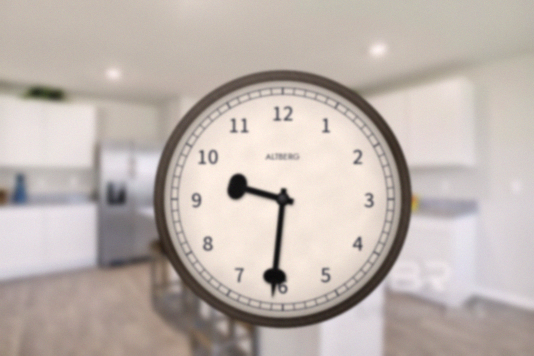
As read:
9.31
